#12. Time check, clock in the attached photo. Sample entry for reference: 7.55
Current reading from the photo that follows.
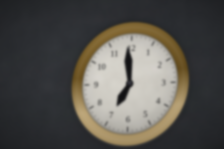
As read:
6.59
